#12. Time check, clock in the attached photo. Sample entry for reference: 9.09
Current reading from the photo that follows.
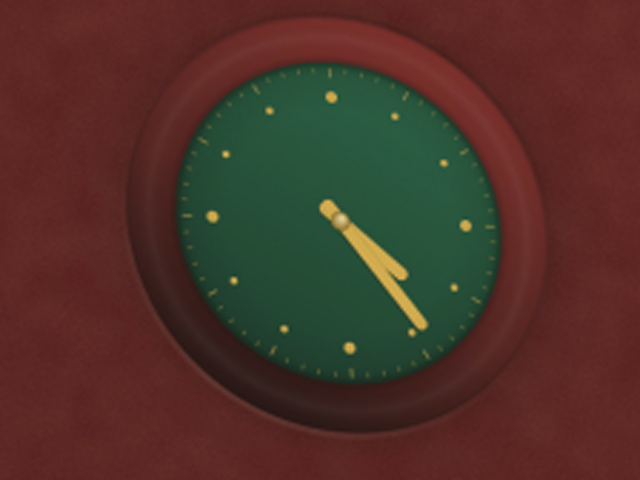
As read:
4.24
